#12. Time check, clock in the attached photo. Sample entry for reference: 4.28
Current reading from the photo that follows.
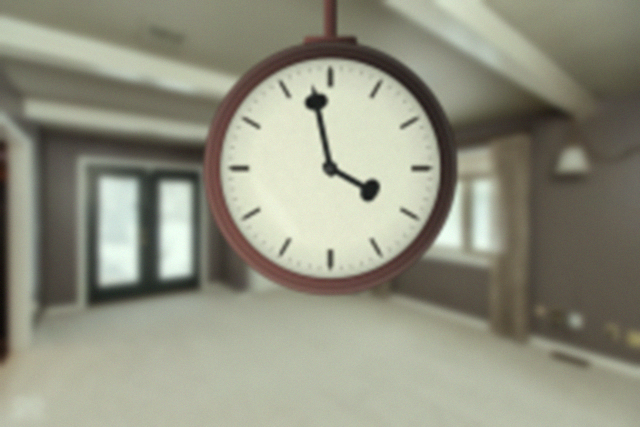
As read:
3.58
